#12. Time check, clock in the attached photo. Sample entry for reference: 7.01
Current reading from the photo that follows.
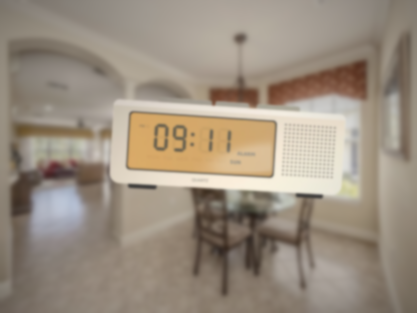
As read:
9.11
